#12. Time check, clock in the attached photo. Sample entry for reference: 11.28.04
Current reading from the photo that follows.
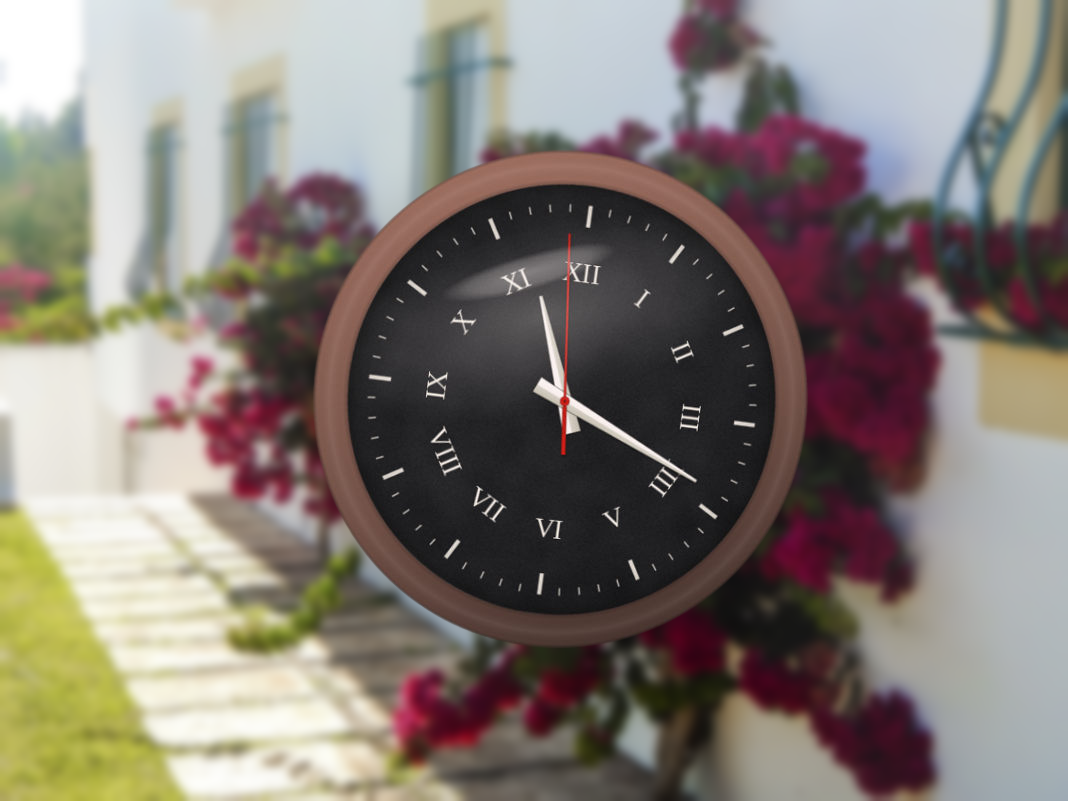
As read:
11.18.59
